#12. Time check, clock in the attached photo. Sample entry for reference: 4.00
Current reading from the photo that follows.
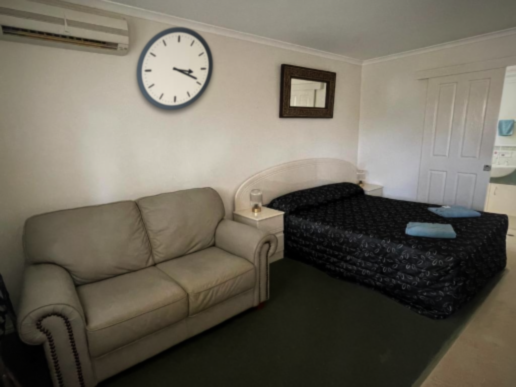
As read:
3.19
